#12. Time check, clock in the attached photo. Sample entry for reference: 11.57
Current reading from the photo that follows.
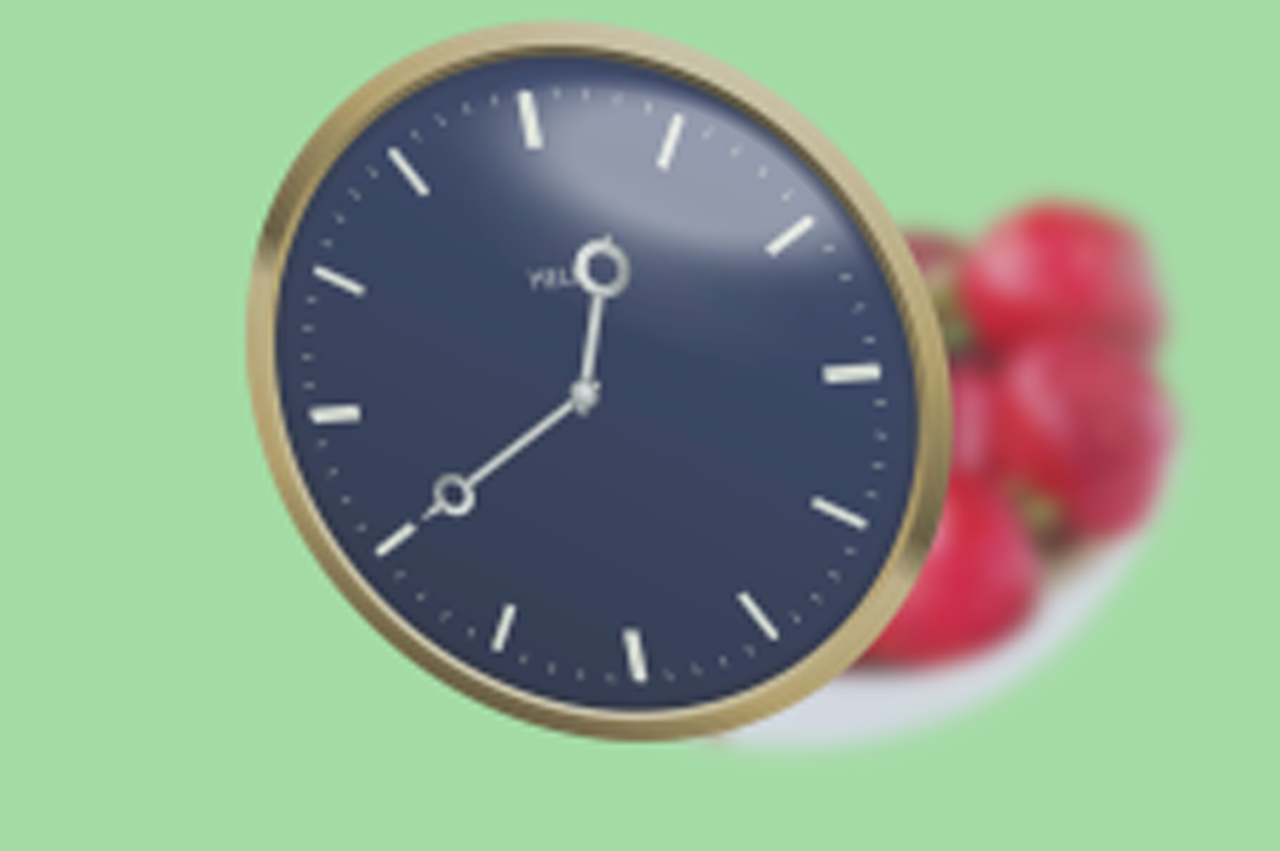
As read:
12.40
